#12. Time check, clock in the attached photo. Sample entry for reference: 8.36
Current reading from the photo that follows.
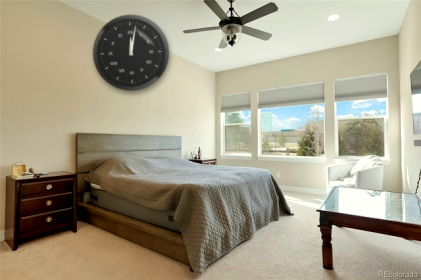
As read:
12.02
